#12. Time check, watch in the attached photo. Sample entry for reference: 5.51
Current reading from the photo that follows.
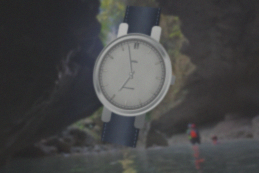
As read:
6.57
